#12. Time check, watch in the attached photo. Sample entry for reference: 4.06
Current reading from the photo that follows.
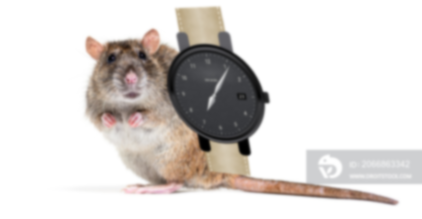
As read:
7.06
